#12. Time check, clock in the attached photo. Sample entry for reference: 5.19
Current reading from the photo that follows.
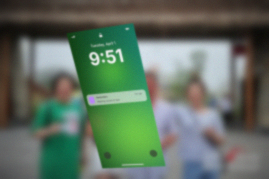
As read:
9.51
